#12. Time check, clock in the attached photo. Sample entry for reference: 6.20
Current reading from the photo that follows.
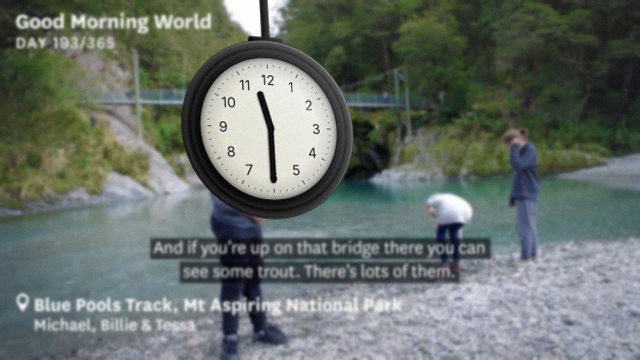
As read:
11.30
